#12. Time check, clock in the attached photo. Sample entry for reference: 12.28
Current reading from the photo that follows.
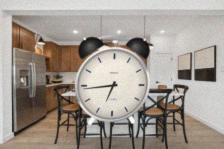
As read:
6.44
